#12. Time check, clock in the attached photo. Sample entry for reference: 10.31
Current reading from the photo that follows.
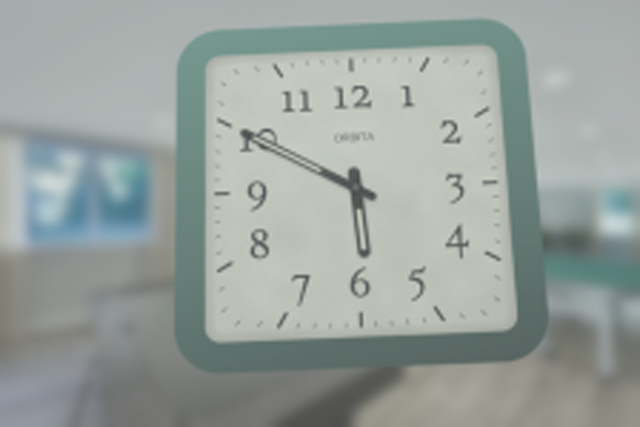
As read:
5.50
